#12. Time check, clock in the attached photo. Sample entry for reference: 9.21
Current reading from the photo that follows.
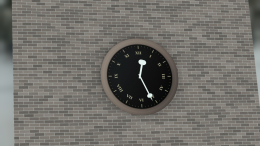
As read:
12.26
